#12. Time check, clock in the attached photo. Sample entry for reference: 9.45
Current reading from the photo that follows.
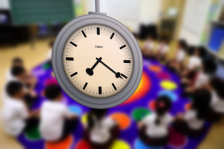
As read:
7.21
